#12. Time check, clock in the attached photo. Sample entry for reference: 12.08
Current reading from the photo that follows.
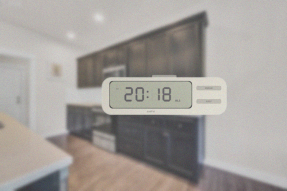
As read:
20.18
